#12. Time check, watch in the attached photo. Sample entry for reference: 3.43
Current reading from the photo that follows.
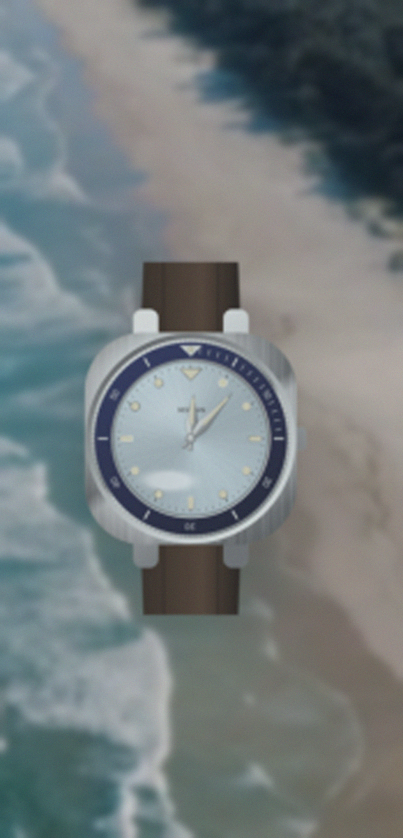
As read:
12.07
